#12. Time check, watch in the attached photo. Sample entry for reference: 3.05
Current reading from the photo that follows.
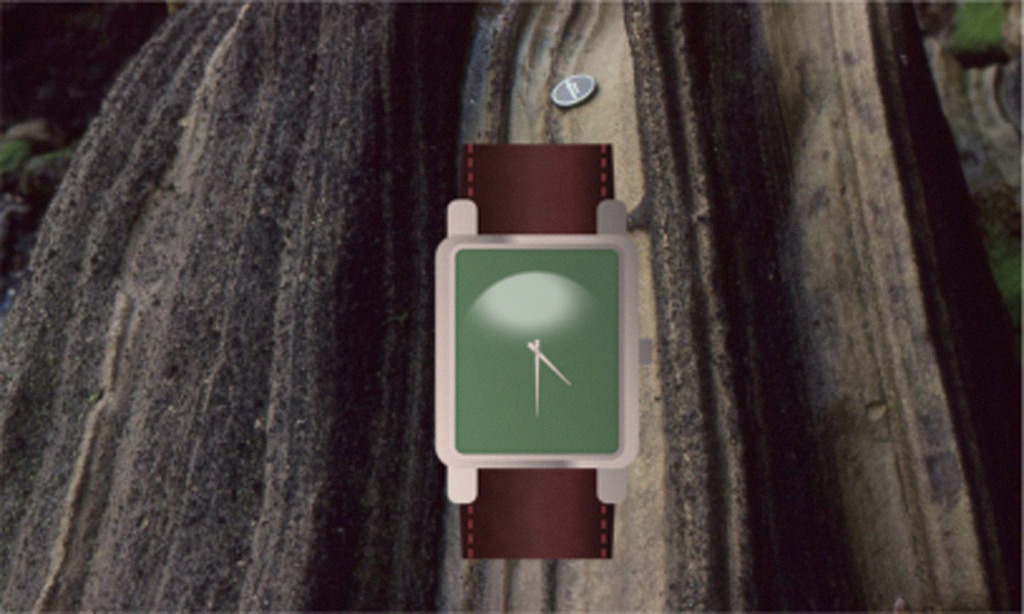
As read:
4.30
